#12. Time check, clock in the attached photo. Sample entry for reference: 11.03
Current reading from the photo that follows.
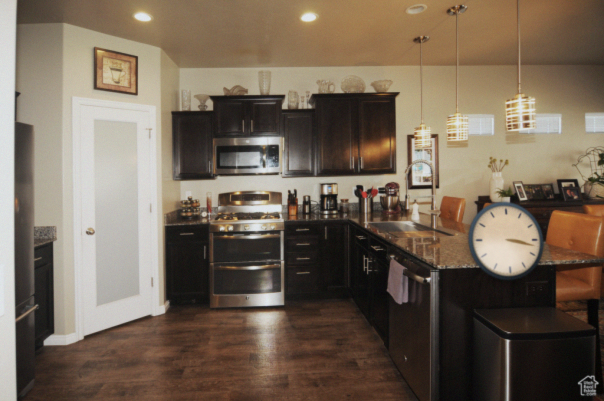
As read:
3.17
